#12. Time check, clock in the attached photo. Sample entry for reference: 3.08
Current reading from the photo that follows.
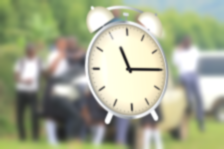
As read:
11.15
